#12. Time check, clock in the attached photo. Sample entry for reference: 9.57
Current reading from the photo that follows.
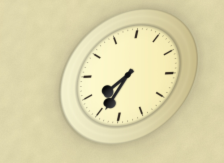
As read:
7.34
